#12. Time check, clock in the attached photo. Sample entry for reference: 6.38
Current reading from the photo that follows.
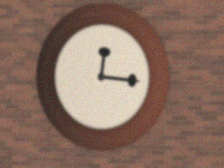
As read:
12.16
